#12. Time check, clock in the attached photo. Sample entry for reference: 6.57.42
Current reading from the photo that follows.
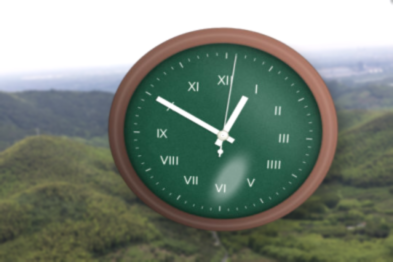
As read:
12.50.01
